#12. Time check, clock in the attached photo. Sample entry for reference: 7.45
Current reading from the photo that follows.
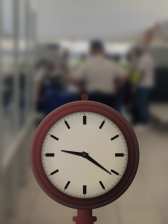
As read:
9.21
